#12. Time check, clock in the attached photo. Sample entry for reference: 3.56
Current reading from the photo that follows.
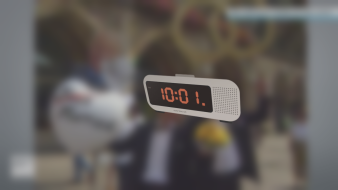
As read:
10.01
